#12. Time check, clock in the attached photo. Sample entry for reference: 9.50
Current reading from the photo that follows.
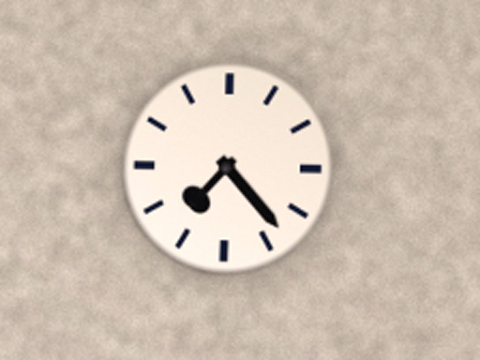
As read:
7.23
